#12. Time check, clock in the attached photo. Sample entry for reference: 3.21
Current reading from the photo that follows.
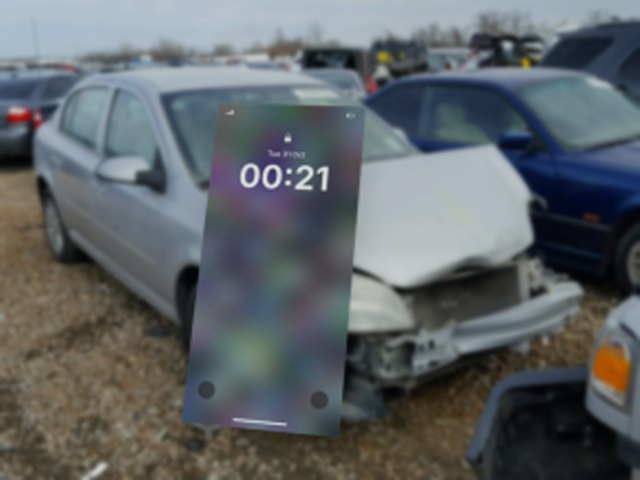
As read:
0.21
